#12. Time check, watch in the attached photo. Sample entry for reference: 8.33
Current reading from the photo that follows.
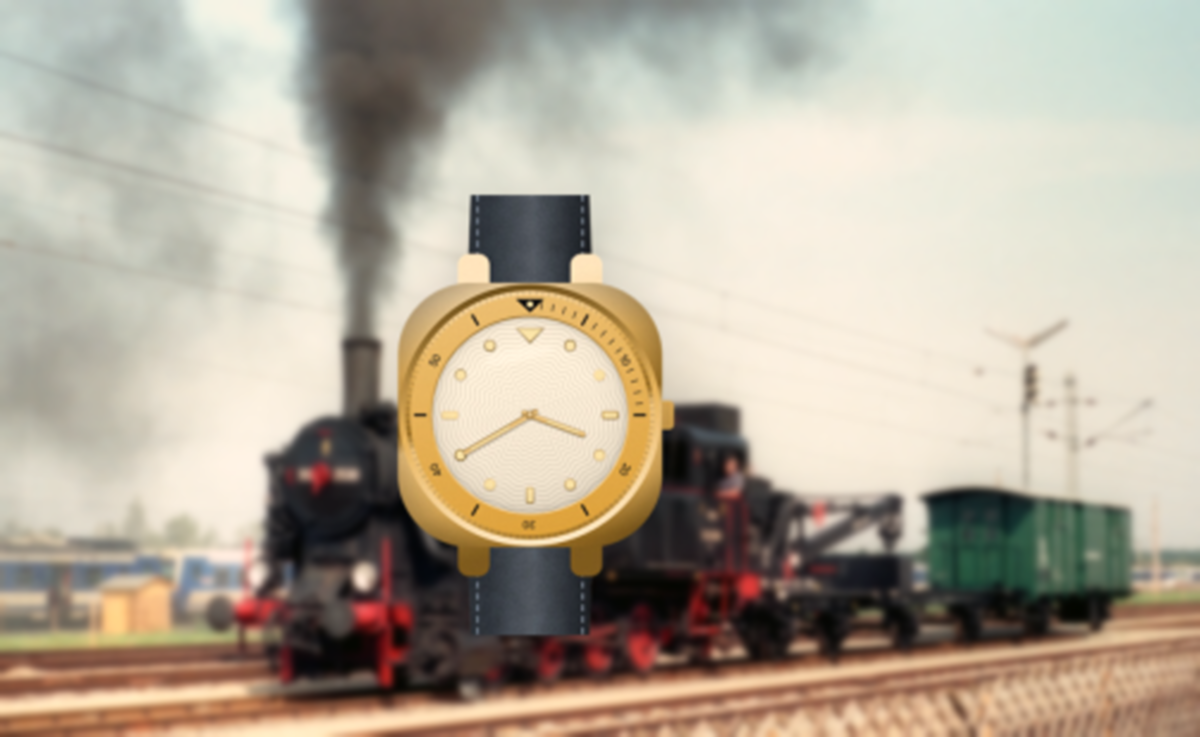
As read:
3.40
